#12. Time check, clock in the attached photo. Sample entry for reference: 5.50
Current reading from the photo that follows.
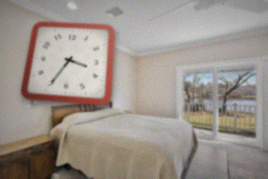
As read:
3.35
